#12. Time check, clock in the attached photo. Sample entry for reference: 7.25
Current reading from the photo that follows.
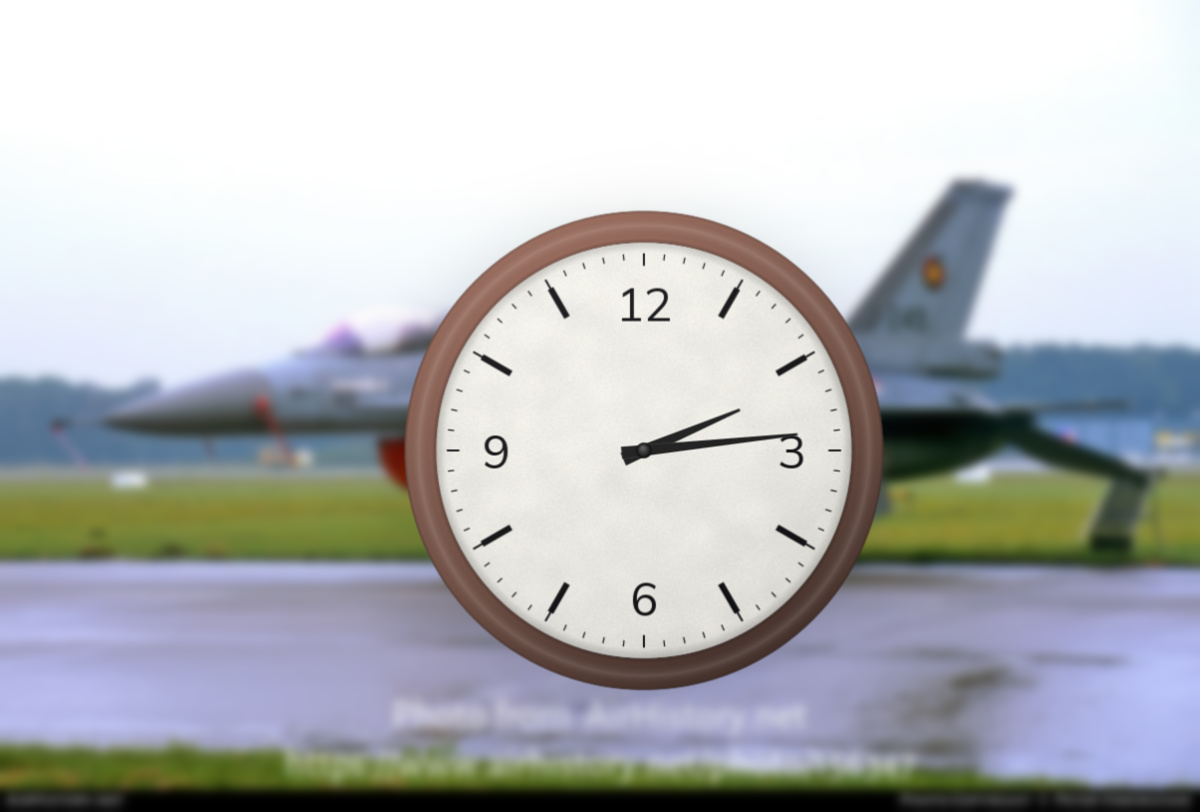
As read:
2.14
